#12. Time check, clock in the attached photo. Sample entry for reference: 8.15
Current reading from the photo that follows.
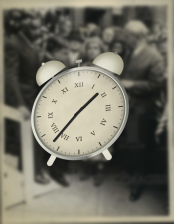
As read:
1.37
